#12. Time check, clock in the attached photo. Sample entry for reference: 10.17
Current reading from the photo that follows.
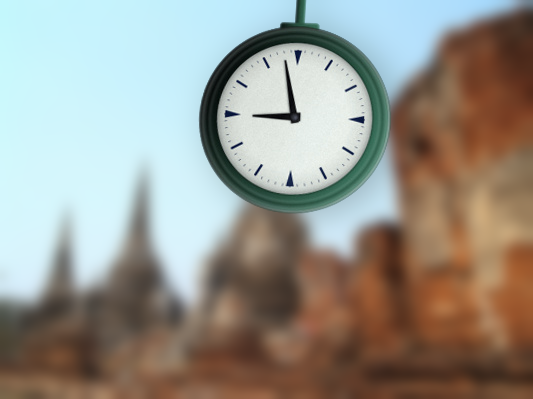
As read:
8.58
